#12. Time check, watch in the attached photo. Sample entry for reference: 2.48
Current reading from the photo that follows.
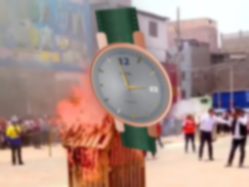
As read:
2.58
